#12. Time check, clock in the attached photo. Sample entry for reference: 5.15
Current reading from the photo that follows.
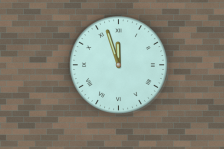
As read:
11.57
